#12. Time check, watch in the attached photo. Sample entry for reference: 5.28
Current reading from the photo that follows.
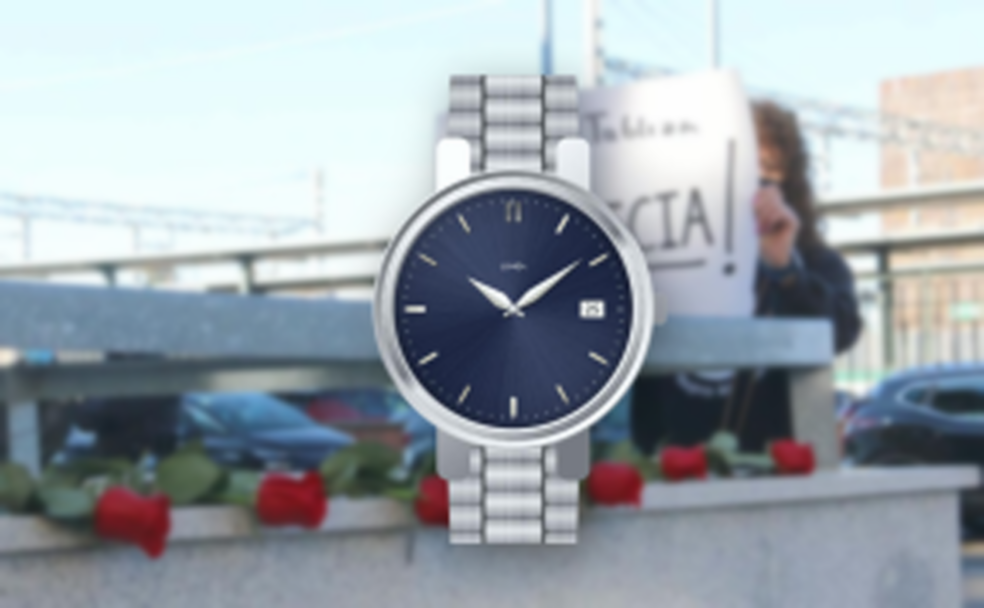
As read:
10.09
